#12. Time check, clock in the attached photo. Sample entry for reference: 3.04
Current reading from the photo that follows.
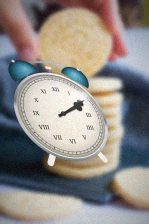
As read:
2.10
